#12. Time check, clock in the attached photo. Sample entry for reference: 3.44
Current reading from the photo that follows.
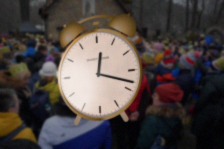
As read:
12.18
